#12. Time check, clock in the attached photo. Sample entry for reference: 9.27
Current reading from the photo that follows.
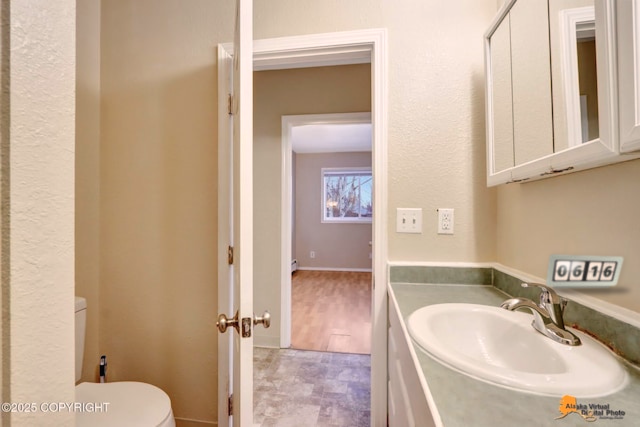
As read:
6.16
